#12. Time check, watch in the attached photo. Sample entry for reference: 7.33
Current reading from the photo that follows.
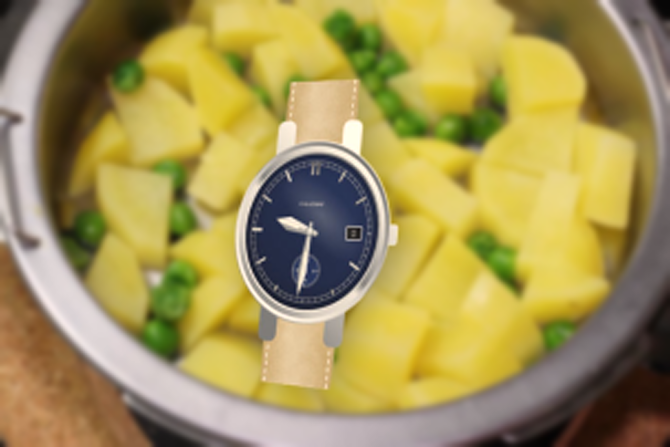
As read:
9.31
